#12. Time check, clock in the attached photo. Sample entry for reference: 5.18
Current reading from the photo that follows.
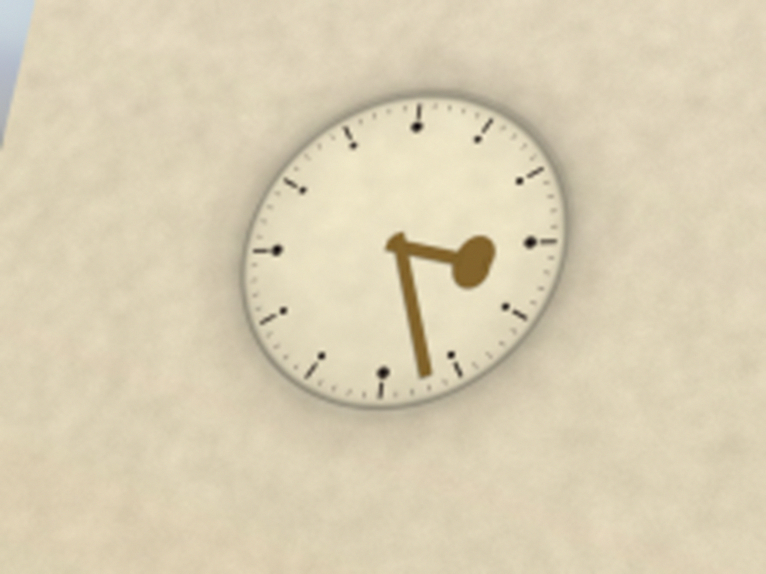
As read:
3.27
